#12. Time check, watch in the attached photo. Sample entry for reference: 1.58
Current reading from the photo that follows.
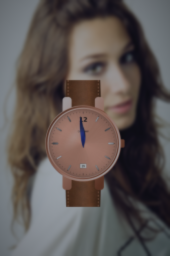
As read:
11.59
